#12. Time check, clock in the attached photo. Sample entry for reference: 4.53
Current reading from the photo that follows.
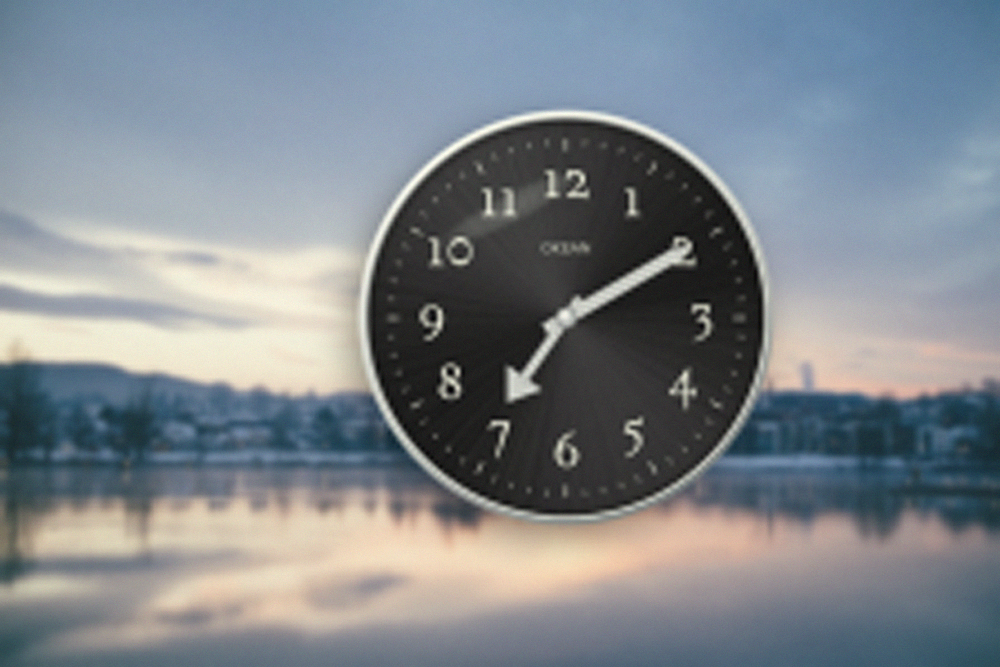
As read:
7.10
